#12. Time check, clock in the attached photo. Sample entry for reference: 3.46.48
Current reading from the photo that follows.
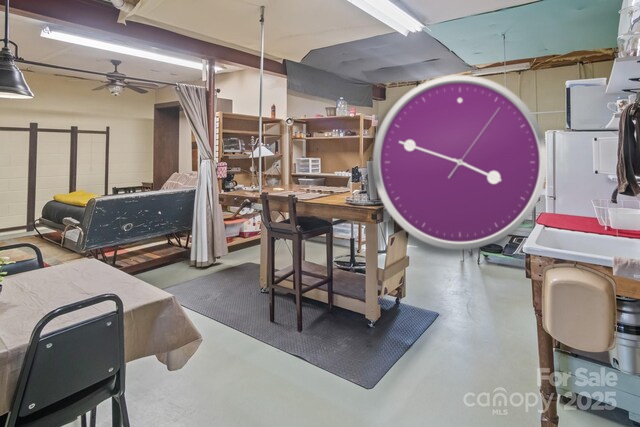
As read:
3.48.06
